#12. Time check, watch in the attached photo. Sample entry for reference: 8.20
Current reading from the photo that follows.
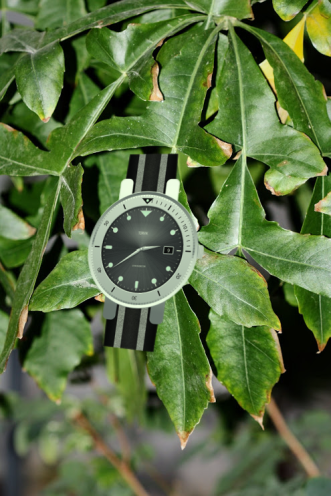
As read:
2.39
